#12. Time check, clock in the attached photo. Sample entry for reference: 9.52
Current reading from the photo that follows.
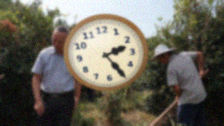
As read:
2.25
